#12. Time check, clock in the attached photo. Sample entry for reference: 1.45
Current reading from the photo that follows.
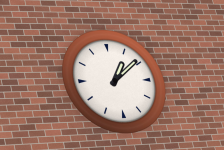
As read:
1.09
